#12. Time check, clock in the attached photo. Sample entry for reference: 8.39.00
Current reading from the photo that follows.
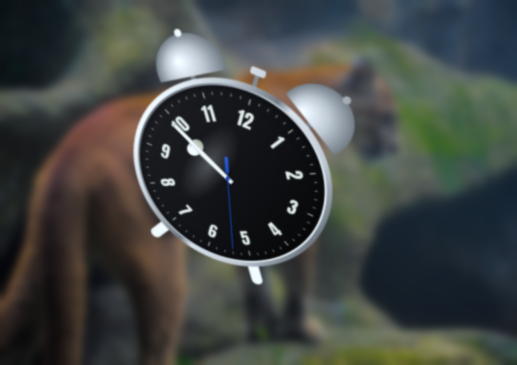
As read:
9.49.27
